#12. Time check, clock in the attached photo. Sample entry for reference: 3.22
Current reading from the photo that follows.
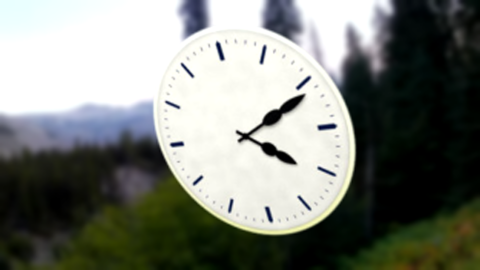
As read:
4.11
